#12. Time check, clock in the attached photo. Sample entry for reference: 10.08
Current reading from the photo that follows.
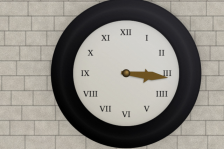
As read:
3.16
